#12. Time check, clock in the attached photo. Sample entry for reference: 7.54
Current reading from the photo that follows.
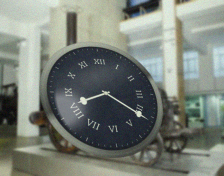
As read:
8.21
